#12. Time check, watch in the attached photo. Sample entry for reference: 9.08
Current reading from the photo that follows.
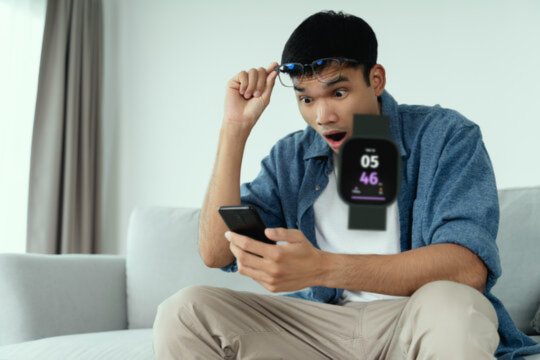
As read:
5.46
